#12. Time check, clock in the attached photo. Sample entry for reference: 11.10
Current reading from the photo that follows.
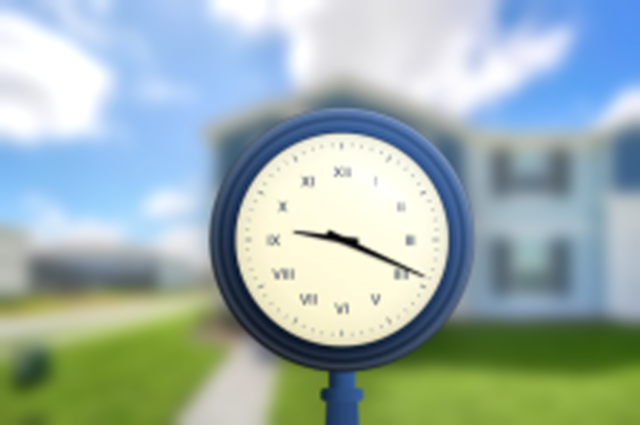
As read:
9.19
